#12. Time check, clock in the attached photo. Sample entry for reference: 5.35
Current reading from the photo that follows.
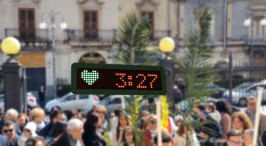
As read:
3.27
